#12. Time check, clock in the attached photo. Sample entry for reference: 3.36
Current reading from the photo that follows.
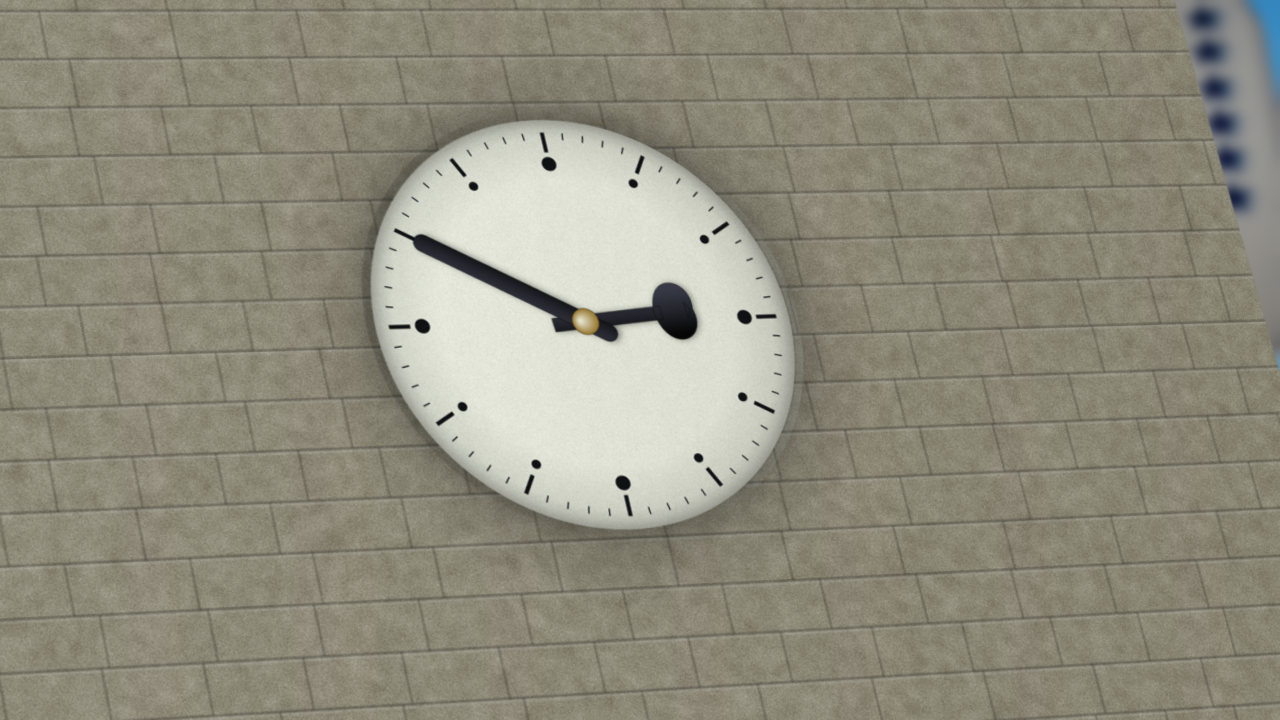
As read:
2.50
